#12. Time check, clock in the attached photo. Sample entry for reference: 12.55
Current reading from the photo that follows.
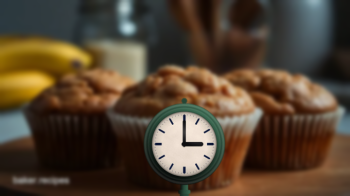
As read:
3.00
